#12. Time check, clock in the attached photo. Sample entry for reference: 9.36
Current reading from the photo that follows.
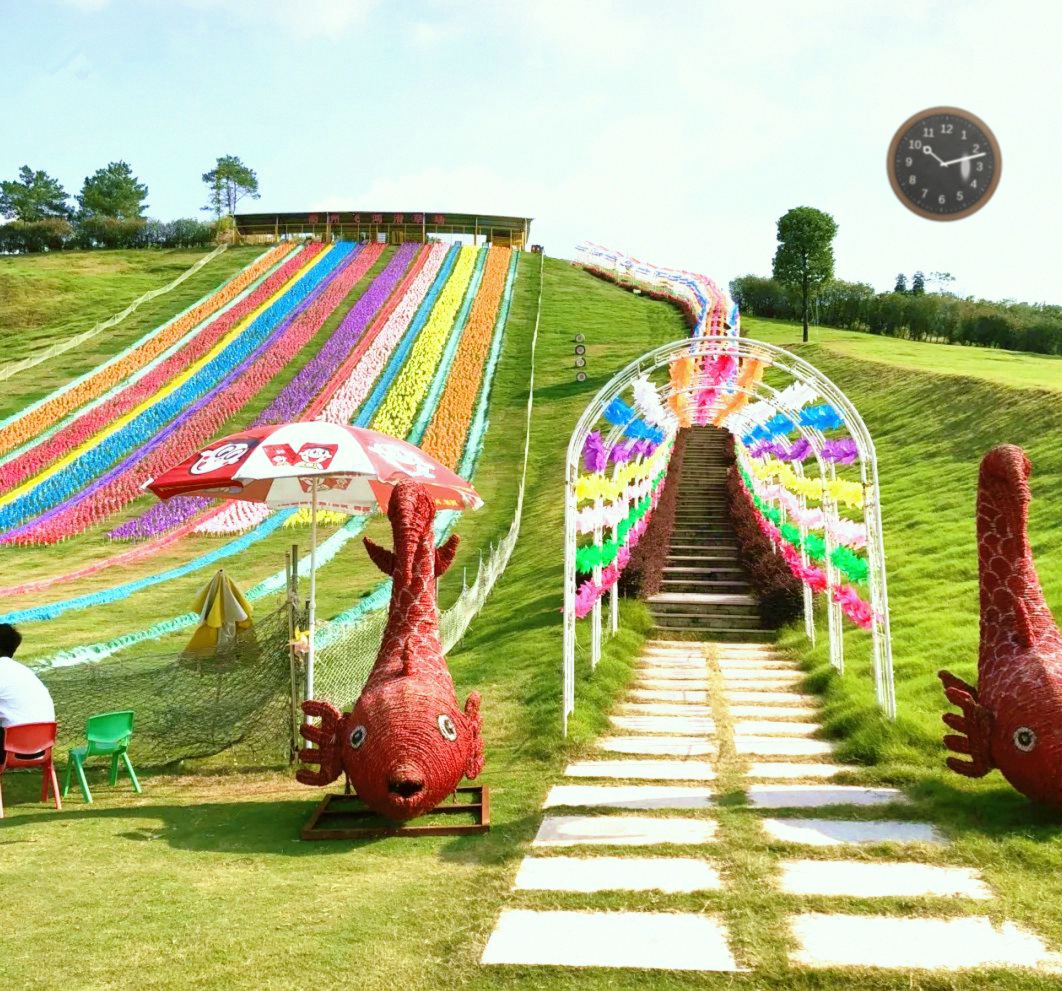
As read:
10.12
